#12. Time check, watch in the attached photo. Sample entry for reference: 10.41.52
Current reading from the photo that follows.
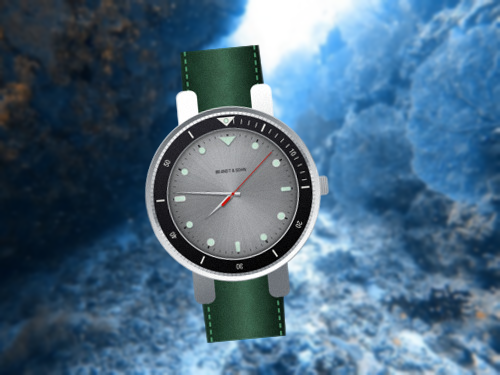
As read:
7.46.08
